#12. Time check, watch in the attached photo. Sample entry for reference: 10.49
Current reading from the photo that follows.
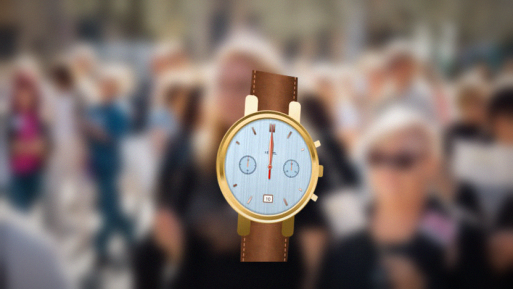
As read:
12.00
